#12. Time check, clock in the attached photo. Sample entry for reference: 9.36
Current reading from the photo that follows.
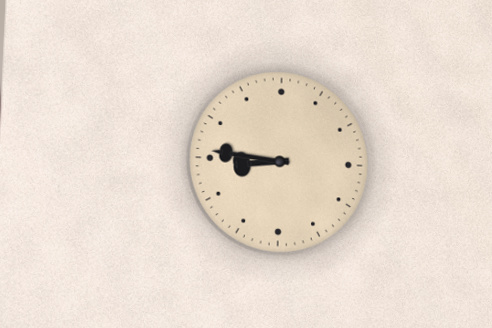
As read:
8.46
